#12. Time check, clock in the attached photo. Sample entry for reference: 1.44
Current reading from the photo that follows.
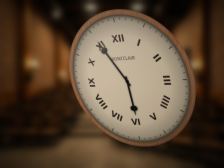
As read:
5.55
